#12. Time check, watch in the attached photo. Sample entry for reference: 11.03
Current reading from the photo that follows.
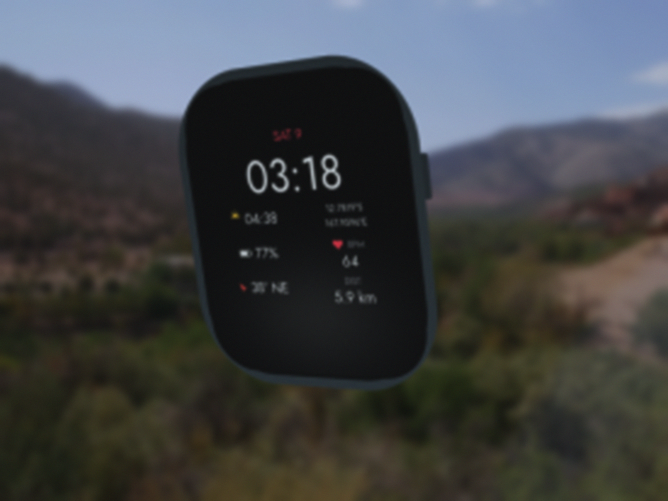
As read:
3.18
